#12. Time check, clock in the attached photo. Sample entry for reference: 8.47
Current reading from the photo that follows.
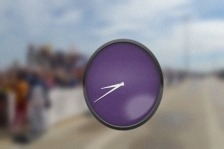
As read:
8.40
